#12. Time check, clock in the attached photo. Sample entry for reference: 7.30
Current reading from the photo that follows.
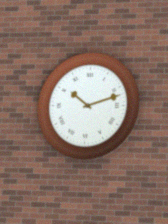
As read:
10.12
